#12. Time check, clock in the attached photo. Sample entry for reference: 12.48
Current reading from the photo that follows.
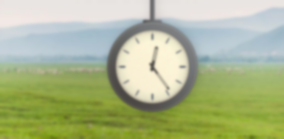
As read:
12.24
